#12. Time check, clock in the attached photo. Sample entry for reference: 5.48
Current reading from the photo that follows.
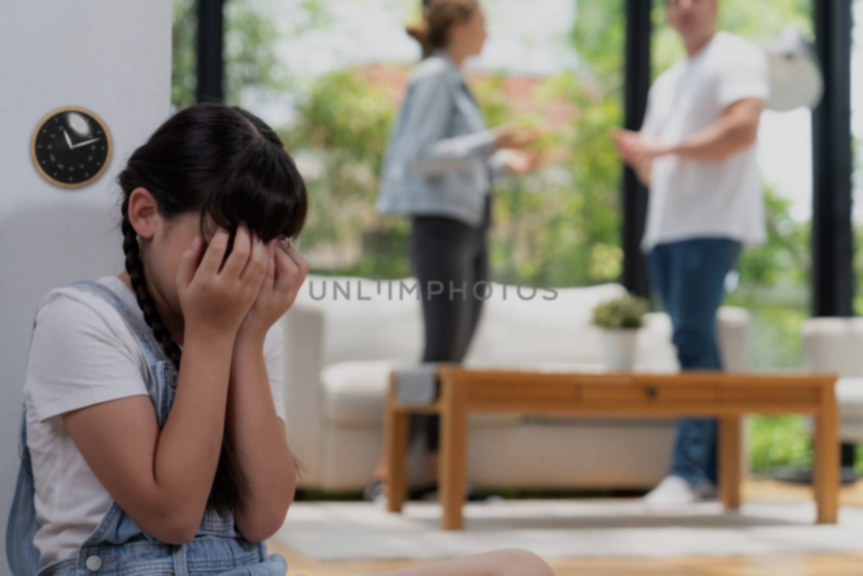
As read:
11.12
